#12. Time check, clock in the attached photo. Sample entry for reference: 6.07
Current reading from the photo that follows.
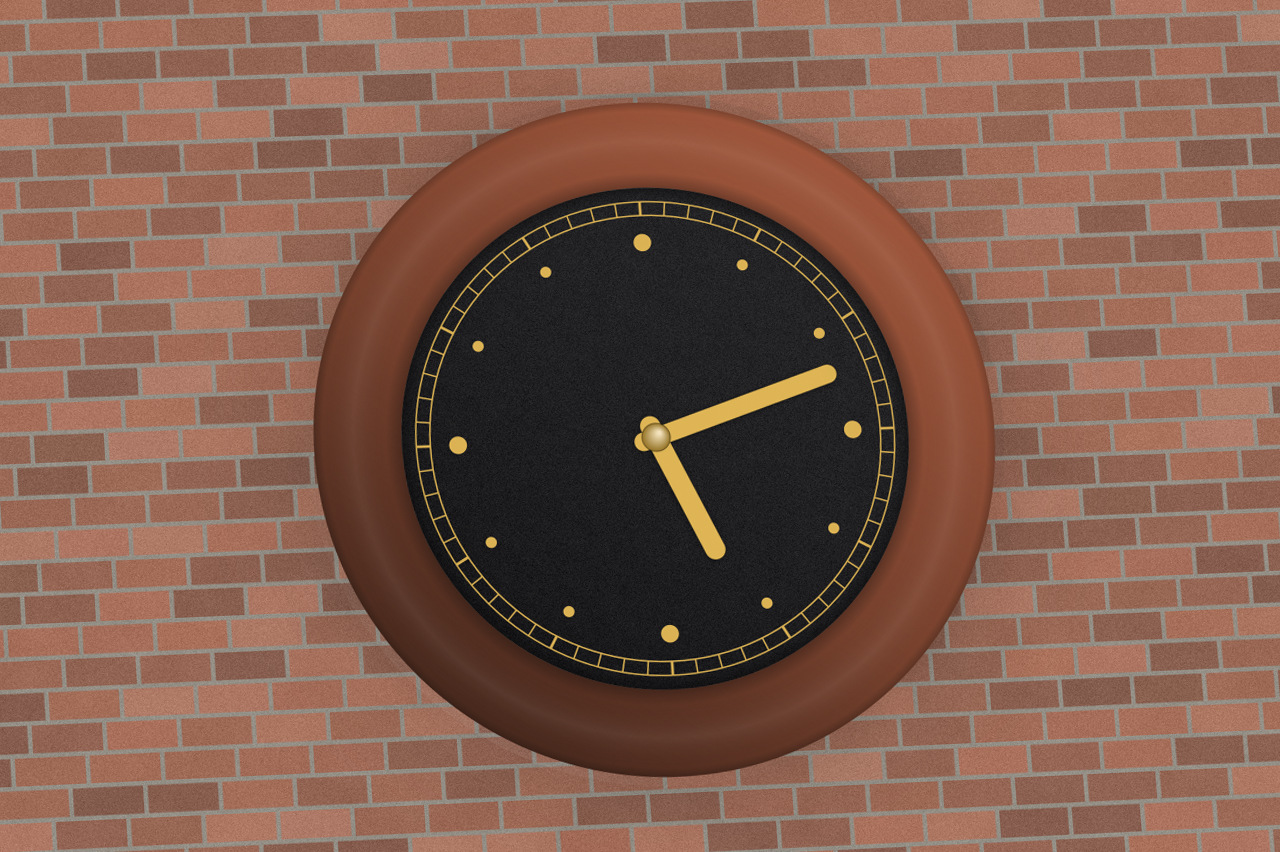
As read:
5.12
